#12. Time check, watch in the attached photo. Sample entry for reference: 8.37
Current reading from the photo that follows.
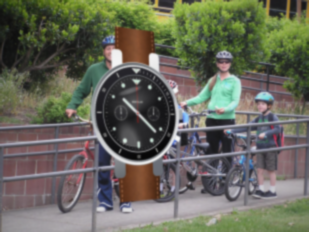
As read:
10.22
